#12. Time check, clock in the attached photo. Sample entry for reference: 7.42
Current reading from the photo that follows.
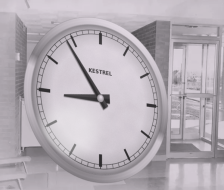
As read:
8.54
